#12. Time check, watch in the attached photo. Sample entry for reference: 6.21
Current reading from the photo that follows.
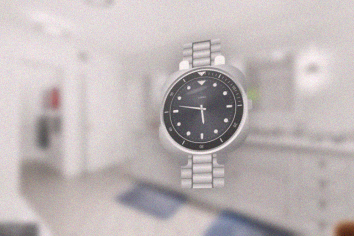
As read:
5.47
